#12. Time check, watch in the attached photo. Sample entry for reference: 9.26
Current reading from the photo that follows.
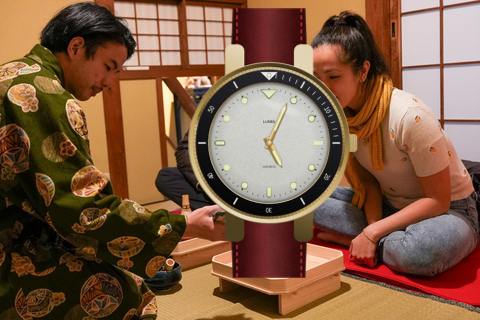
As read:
5.04
